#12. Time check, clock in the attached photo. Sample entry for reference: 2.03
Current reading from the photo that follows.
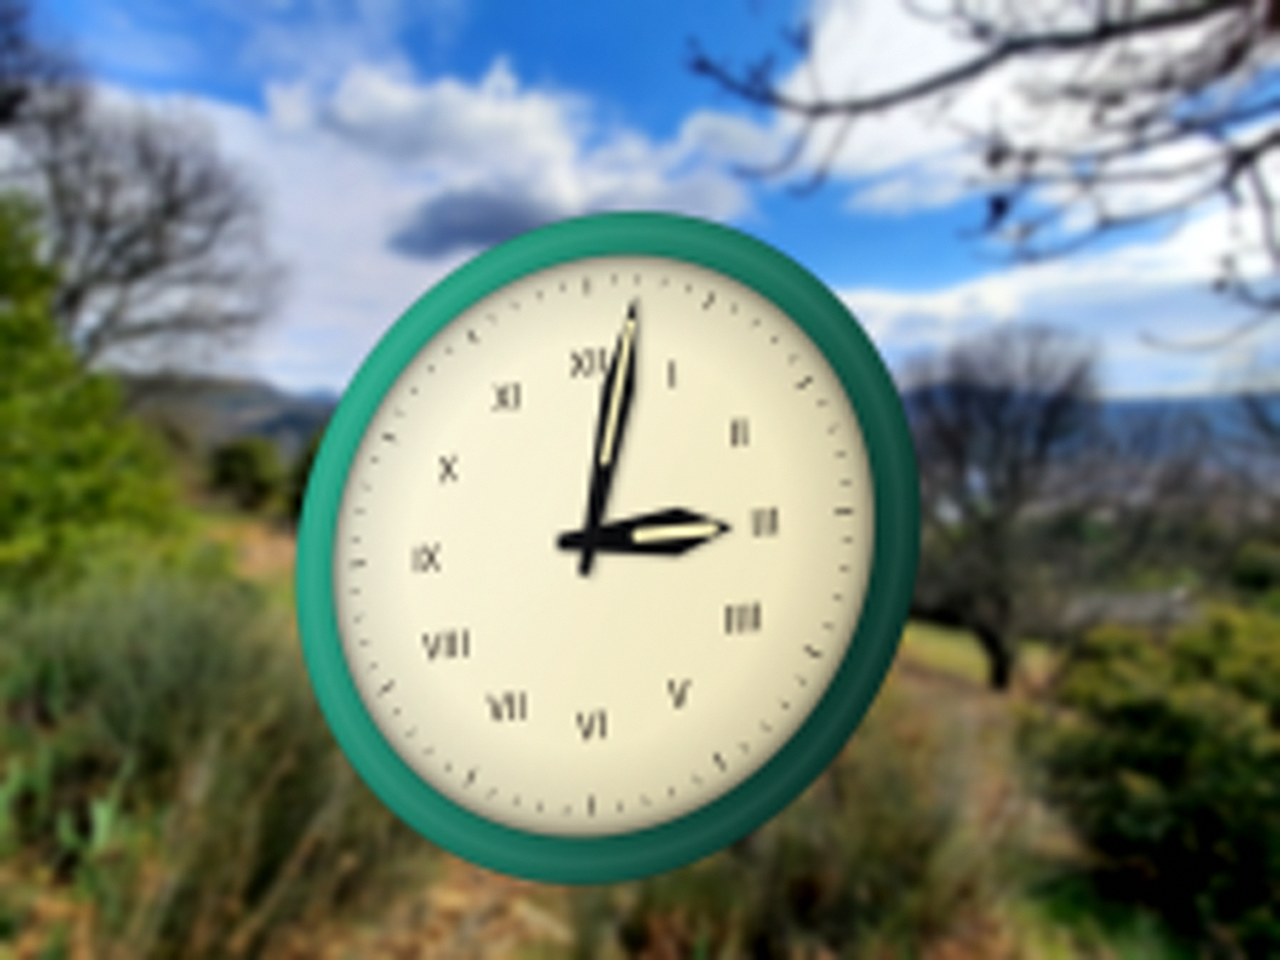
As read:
3.02
